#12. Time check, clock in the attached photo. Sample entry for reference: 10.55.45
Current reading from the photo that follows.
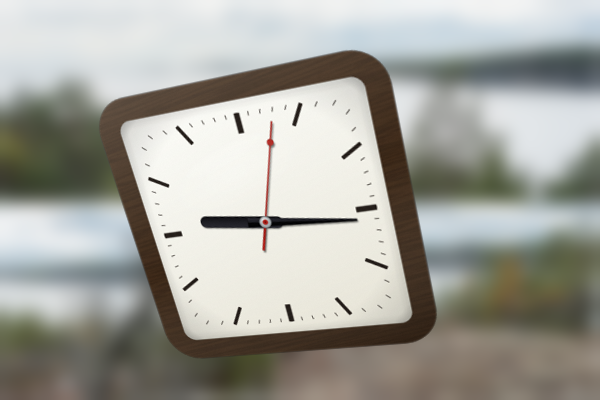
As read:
9.16.03
